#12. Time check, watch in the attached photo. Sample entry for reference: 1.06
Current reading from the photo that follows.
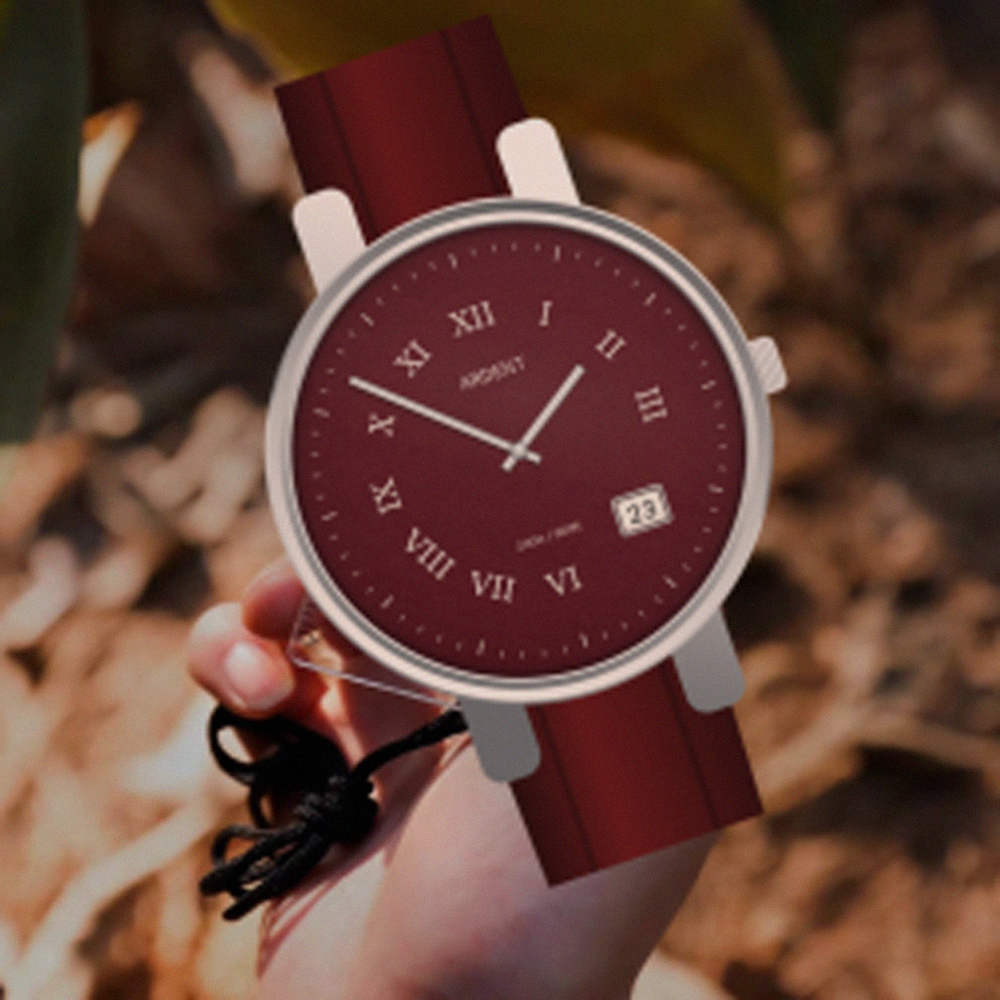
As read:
1.52
